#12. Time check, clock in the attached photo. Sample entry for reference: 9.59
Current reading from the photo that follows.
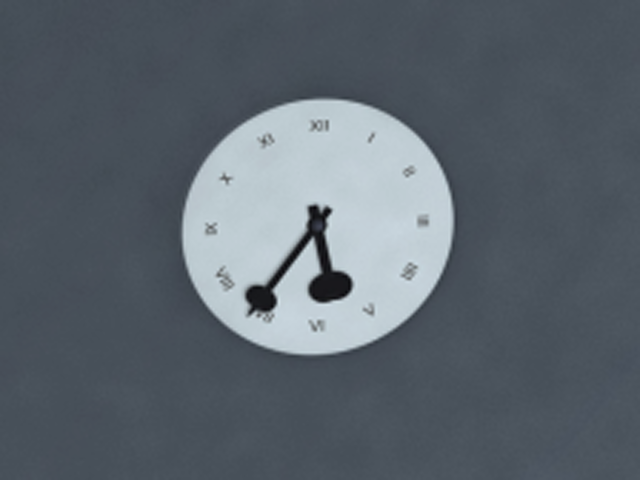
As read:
5.36
